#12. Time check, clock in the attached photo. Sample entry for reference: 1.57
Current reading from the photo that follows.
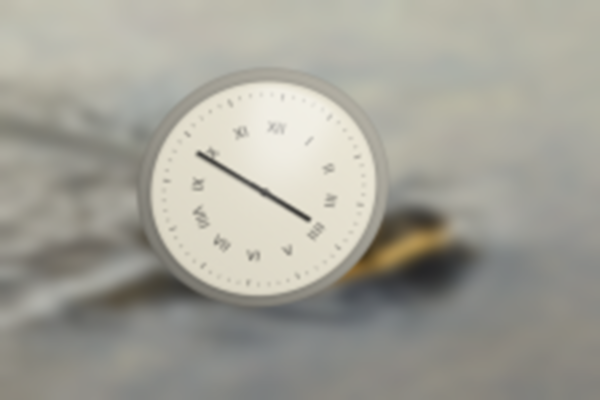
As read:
3.49
